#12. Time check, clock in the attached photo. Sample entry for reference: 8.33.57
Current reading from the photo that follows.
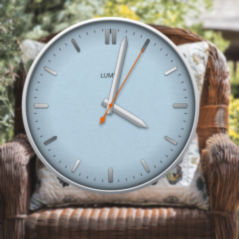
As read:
4.02.05
